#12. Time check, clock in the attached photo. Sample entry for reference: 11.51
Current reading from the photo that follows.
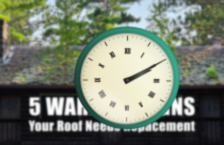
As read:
2.10
